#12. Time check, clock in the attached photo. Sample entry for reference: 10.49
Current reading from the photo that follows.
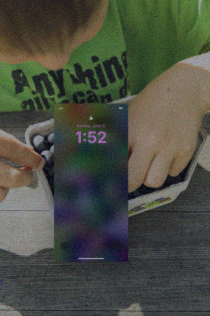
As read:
1.52
